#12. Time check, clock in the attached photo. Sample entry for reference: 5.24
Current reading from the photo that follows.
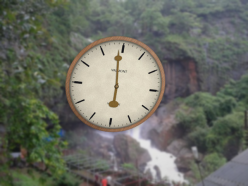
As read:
5.59
